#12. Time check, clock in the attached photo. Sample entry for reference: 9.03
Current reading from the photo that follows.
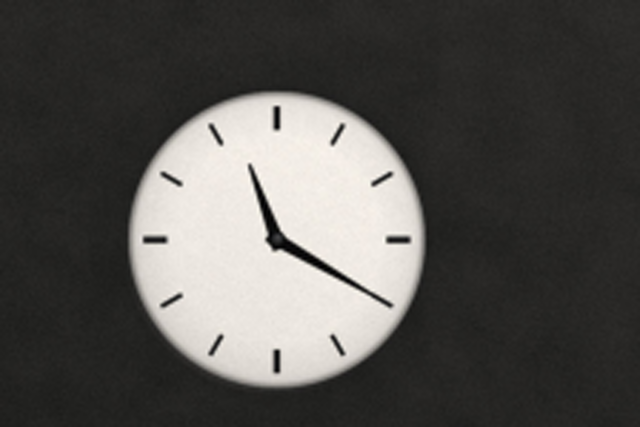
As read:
11.20
